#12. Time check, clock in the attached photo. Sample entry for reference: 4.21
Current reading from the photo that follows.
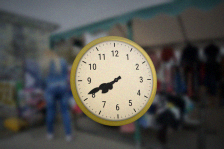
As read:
7.41
